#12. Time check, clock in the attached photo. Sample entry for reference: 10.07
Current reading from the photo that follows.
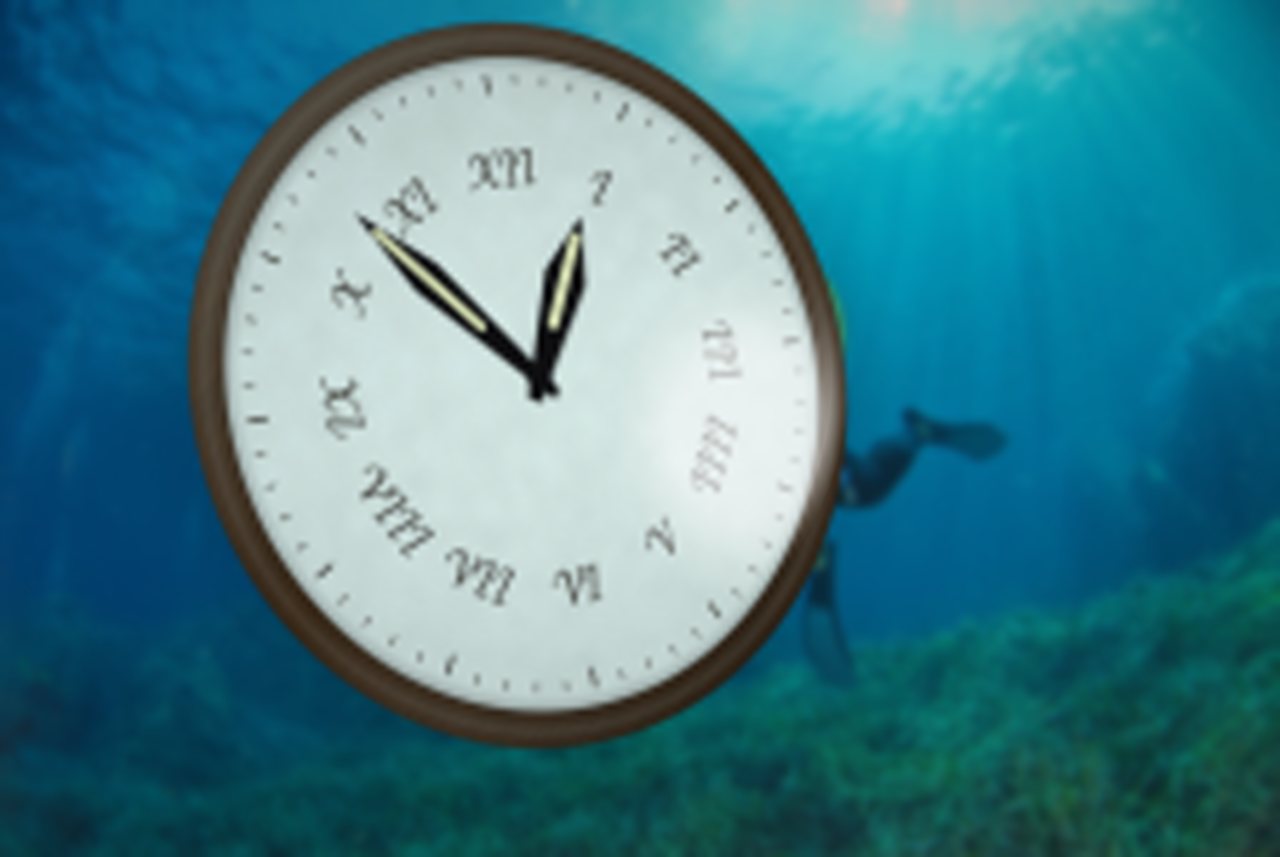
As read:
12.53
